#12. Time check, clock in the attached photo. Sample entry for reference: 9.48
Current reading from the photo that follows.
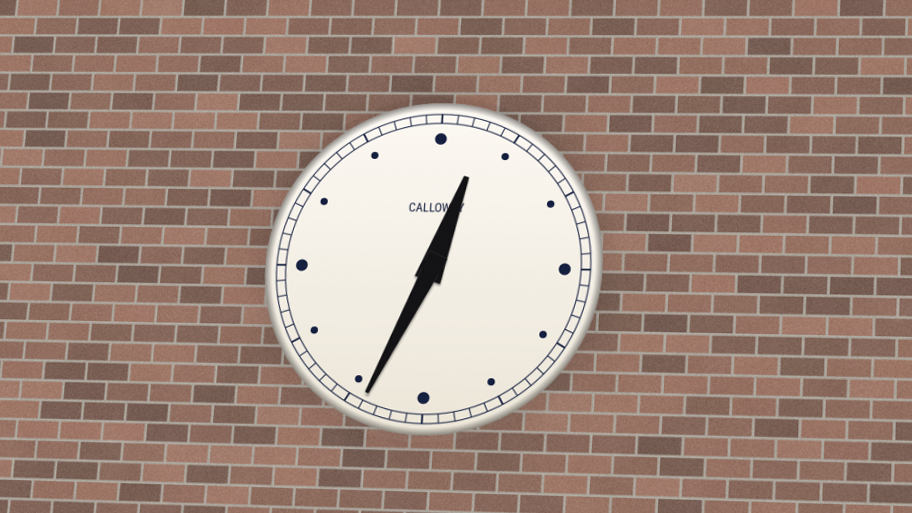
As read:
12.34
